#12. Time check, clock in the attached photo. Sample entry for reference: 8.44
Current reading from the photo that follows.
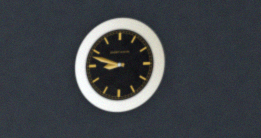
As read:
8.48
